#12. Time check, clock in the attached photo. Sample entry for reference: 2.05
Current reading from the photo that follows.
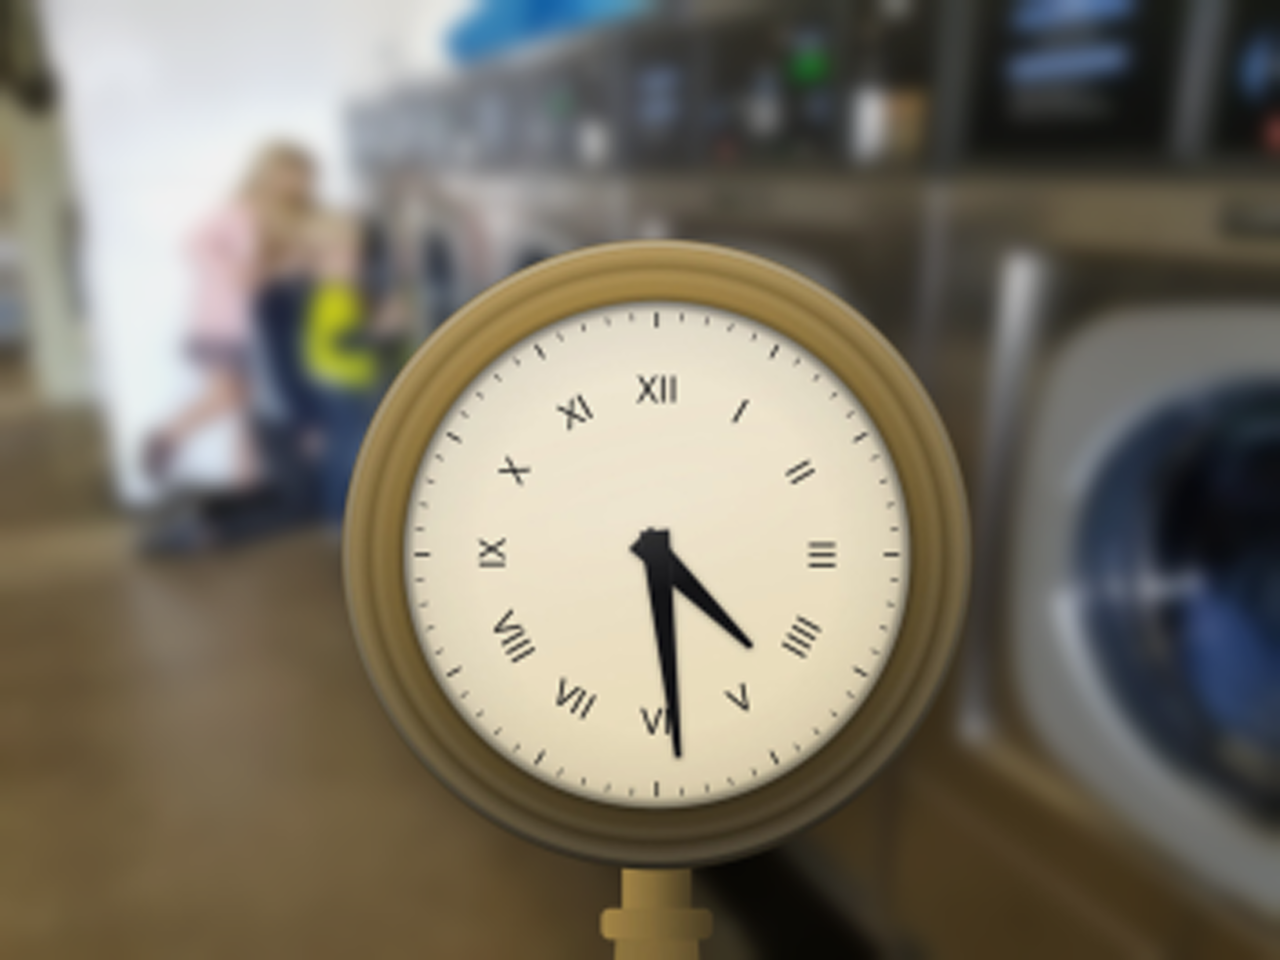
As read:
4.29
